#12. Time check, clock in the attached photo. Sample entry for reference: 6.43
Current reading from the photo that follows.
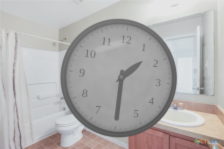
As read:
1.30
